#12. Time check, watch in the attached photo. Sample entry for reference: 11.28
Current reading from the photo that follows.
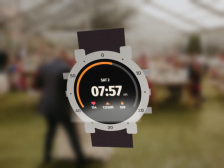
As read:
7.57
